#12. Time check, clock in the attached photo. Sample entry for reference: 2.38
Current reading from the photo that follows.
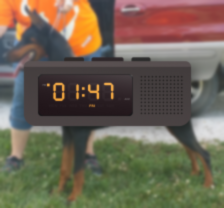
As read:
1.47
